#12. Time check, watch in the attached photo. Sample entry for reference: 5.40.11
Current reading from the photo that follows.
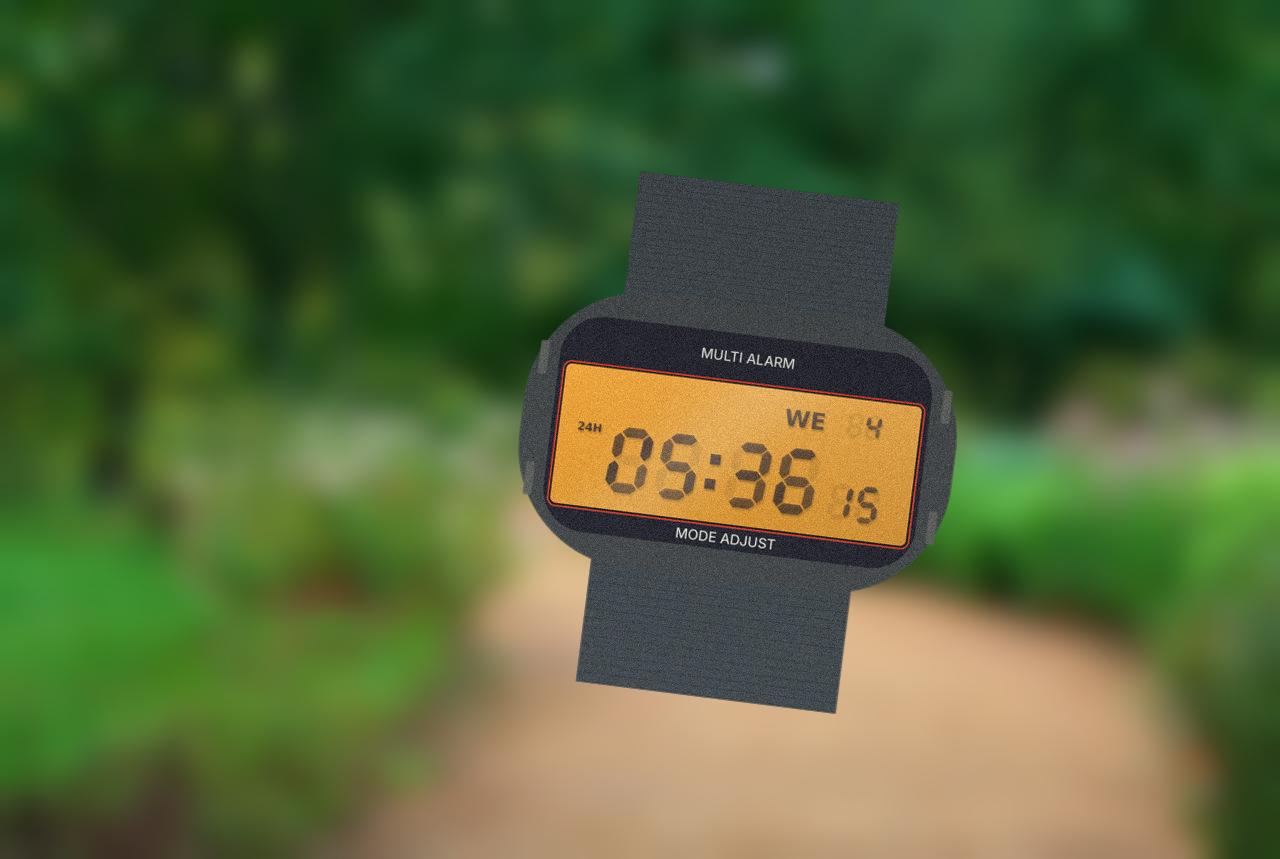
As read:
5.36.15
